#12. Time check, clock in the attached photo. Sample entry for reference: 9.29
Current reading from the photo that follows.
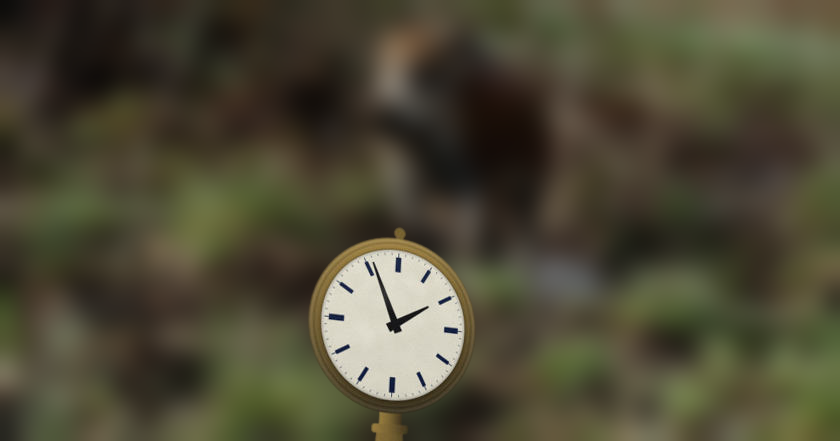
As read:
1.56
